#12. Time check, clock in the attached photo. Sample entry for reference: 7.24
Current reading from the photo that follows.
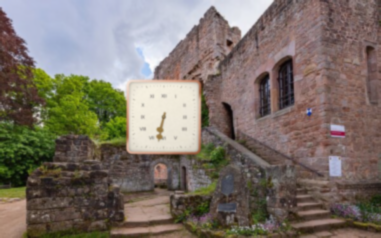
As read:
6.32
